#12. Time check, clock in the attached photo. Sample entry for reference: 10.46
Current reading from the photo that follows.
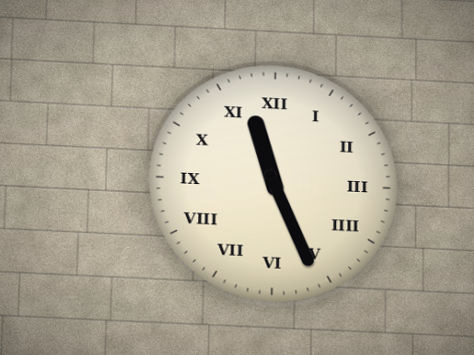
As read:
11.26
